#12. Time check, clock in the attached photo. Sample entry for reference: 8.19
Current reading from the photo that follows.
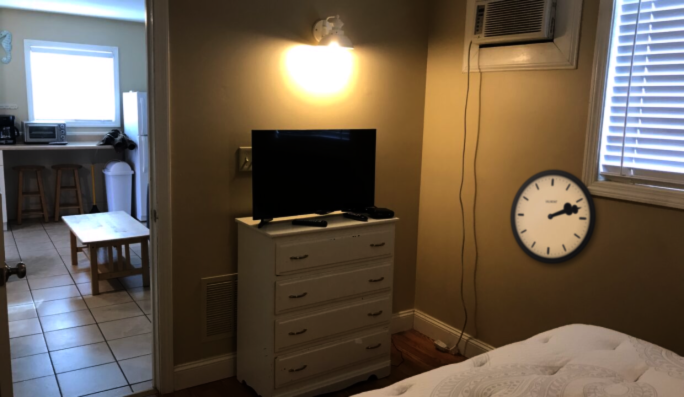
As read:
2.12
